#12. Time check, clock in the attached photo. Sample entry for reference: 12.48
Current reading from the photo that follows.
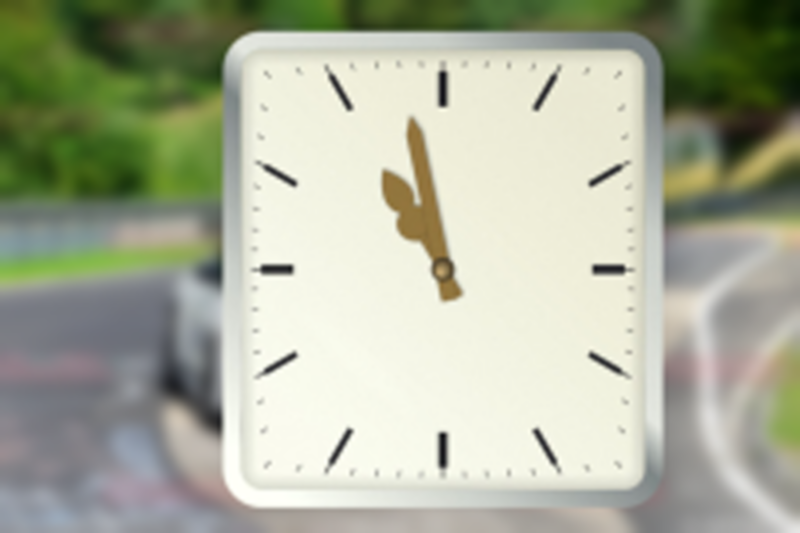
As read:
10.58
